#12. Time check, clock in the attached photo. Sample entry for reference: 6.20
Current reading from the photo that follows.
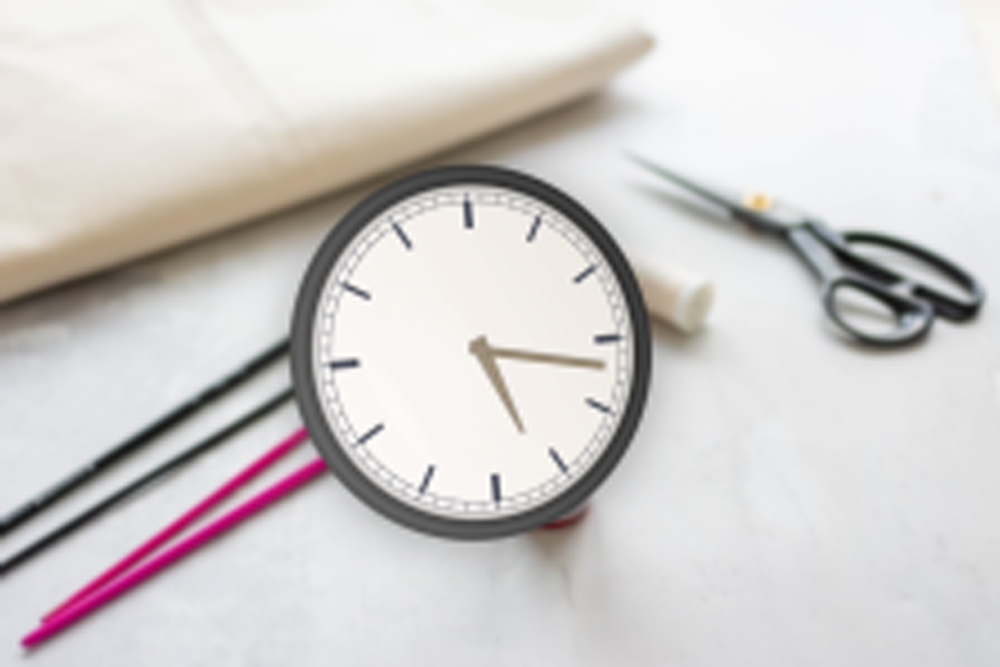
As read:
5.17
